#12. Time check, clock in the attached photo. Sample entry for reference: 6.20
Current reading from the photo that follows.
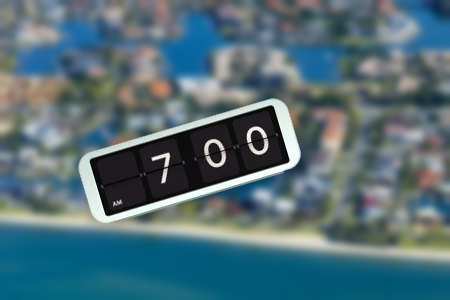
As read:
7.00
